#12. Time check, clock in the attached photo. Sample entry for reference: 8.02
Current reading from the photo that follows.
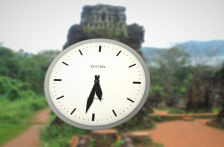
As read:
5.32
